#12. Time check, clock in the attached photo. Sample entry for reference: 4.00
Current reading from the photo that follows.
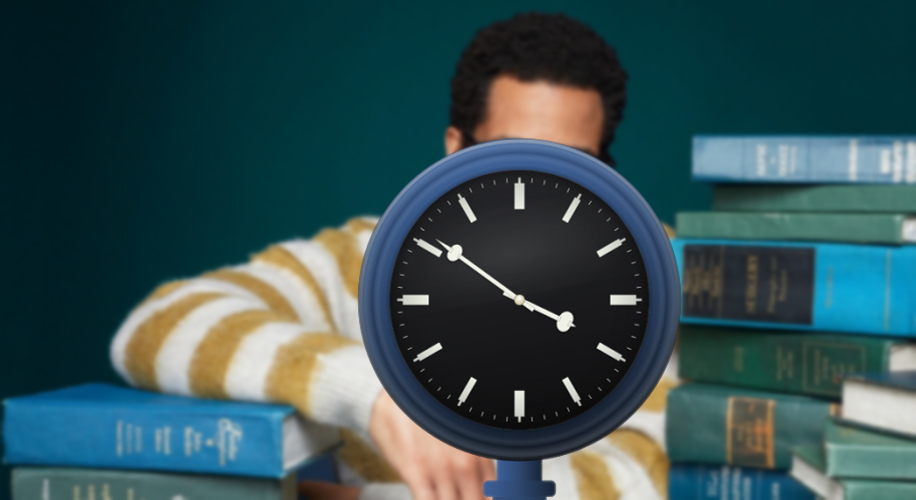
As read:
3.51
